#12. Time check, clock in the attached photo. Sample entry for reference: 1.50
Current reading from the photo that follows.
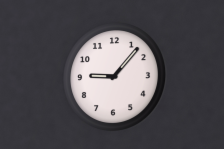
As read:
9.07
